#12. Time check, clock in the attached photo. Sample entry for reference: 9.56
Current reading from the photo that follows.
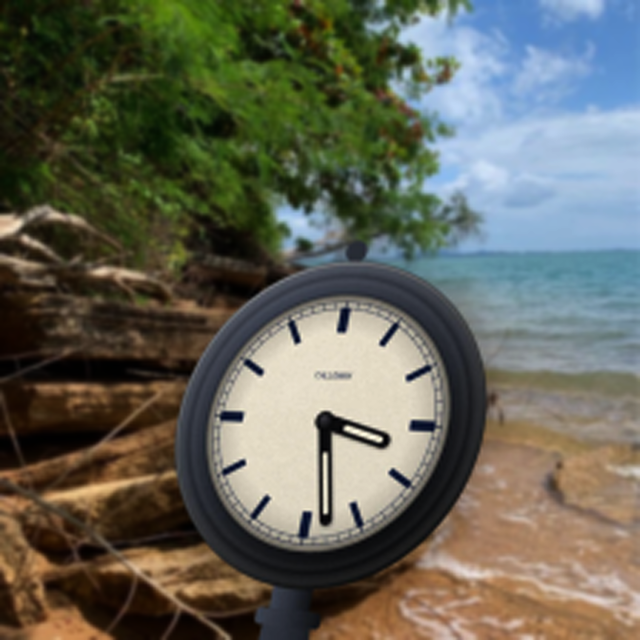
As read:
3.28
